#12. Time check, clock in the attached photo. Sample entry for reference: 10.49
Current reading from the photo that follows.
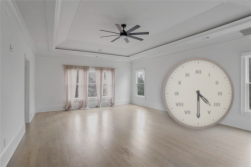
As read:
4.30
